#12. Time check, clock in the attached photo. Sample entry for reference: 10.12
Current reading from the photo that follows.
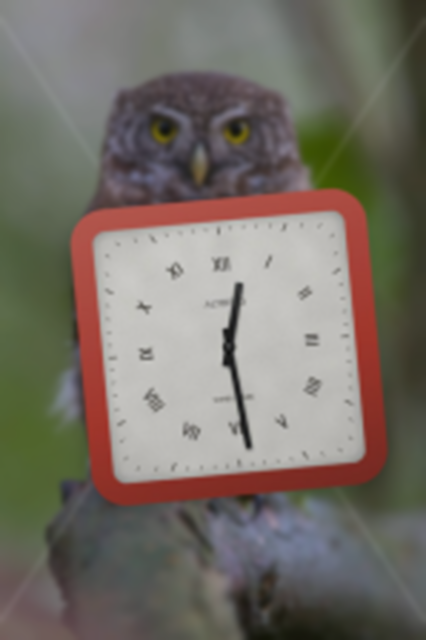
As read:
12.29
